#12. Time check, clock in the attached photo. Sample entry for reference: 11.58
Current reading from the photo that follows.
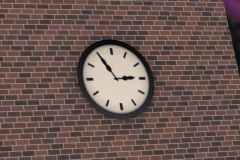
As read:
2.55
